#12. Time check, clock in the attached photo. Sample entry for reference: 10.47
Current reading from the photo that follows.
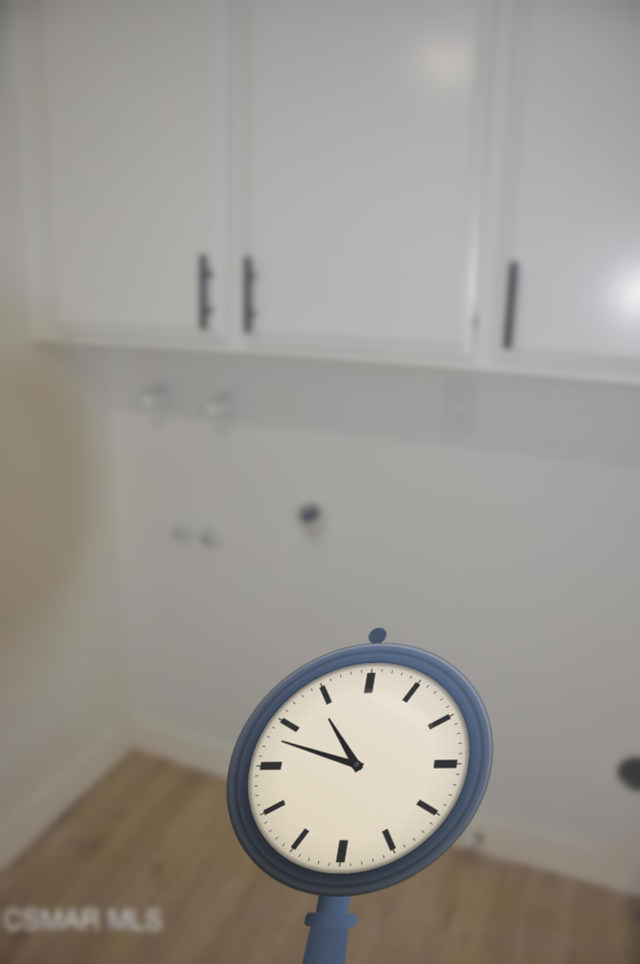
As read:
10.48
